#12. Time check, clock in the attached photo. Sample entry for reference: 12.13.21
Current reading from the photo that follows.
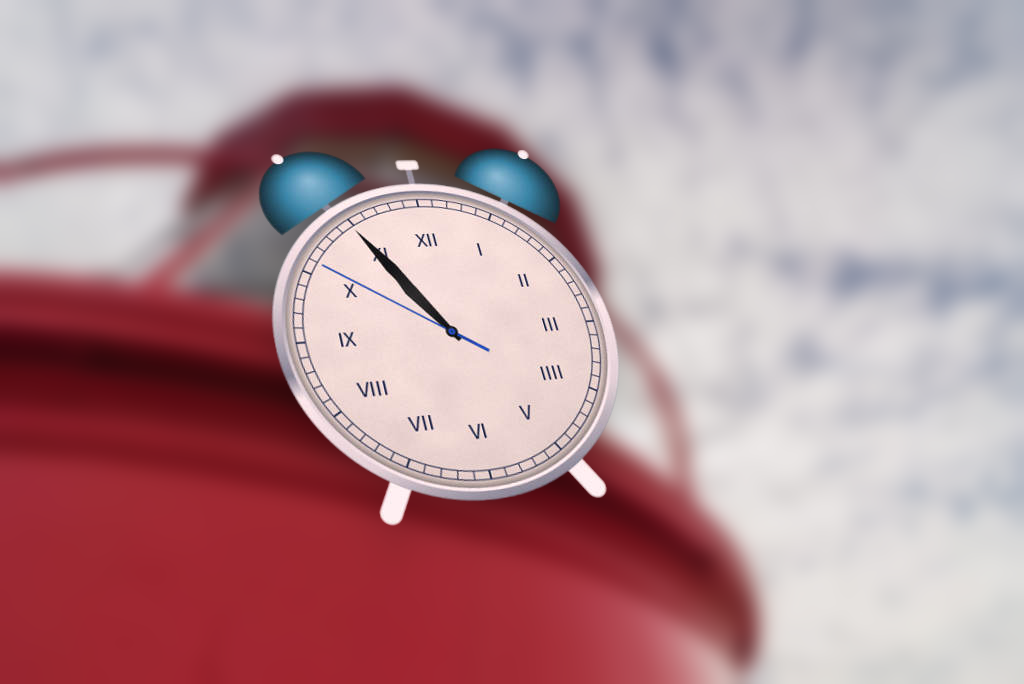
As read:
10.54.51
